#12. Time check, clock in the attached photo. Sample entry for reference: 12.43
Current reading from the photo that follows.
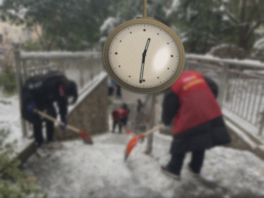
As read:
12.31
